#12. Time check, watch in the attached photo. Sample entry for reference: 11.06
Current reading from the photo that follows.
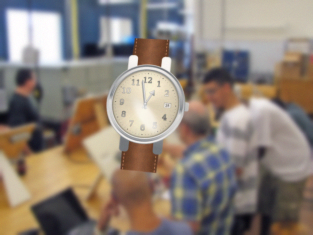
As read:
12.58
